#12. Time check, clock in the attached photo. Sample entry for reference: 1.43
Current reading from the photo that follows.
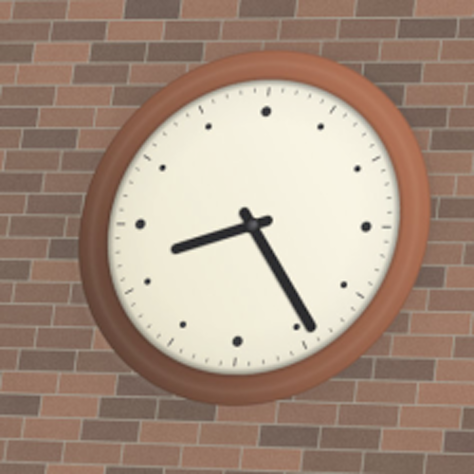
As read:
8.24
